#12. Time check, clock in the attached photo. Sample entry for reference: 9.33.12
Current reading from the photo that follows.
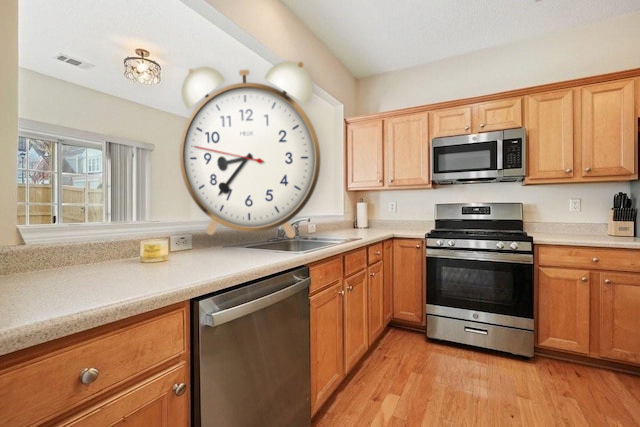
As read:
8.36.47
